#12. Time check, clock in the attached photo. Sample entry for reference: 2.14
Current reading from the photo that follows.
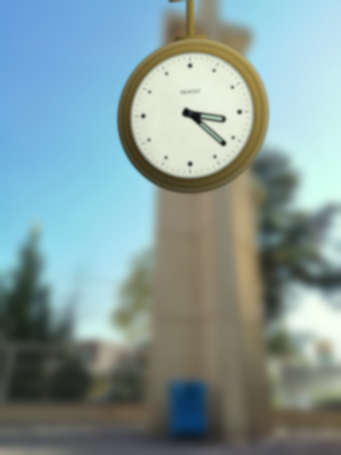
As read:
3.22
